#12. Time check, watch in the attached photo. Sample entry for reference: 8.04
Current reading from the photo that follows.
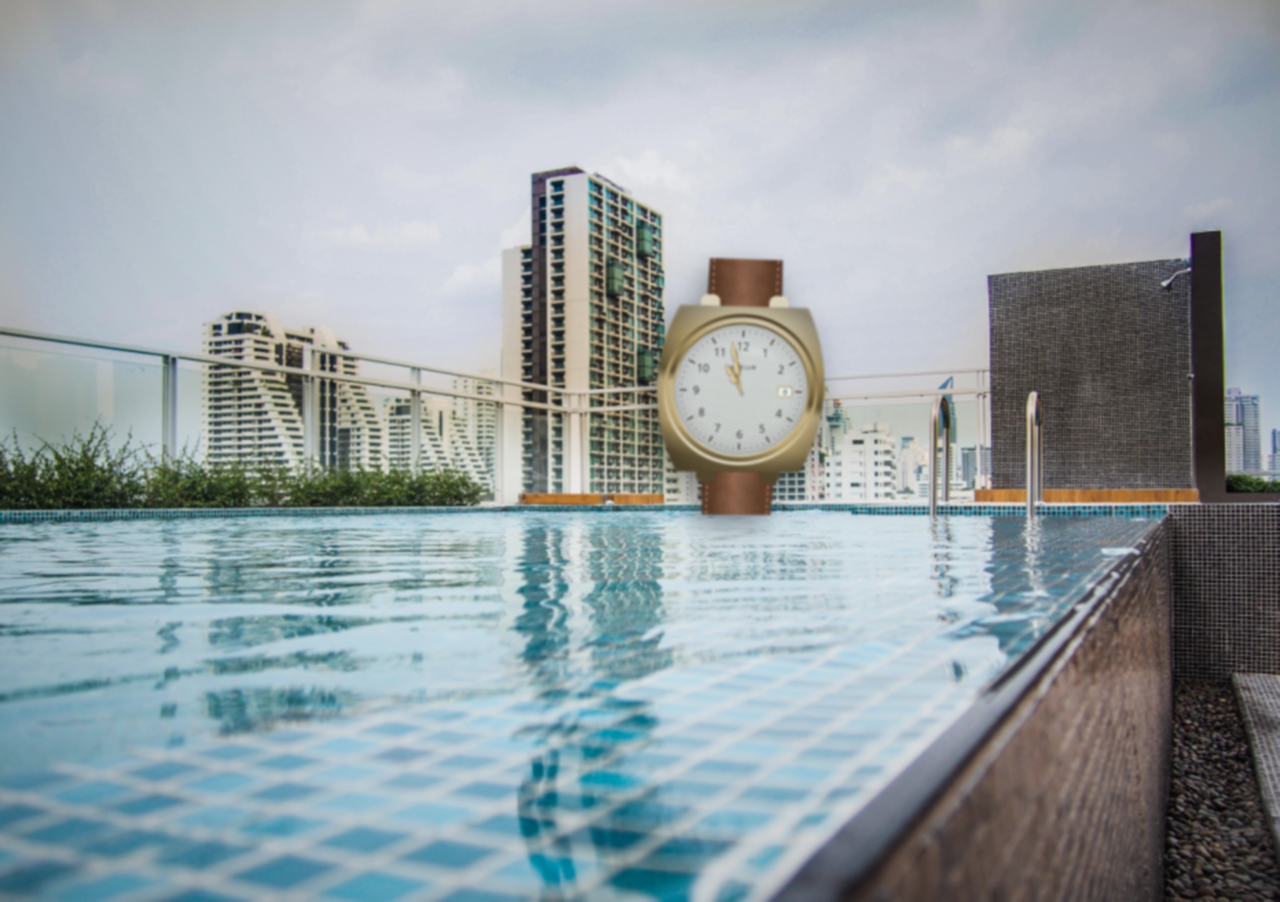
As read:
10.58
